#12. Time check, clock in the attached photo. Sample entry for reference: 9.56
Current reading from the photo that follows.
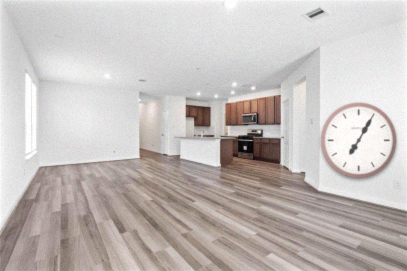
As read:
7.05
